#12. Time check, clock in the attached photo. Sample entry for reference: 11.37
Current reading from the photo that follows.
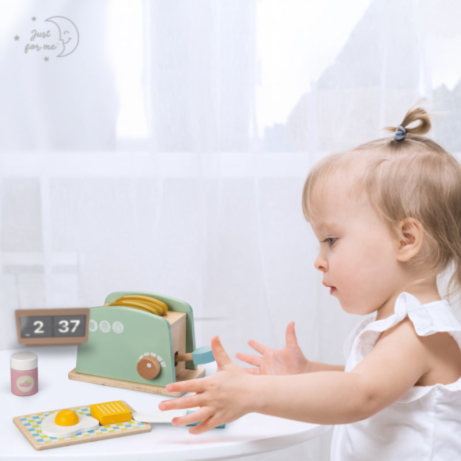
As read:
2.37
